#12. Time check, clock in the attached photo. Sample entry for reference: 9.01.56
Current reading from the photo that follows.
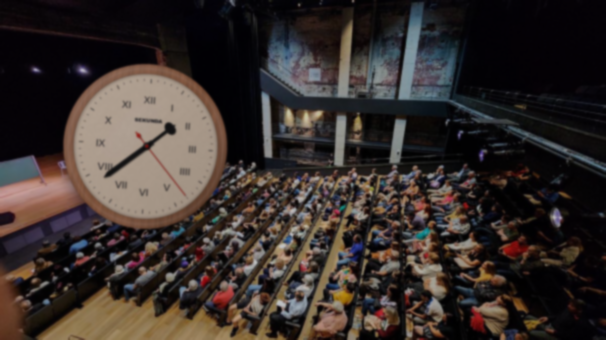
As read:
1.38.23
